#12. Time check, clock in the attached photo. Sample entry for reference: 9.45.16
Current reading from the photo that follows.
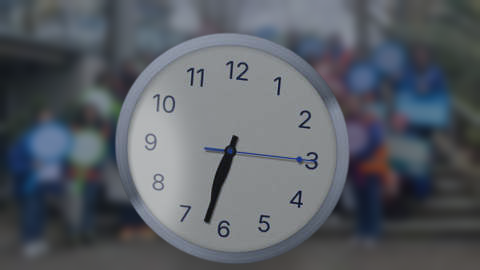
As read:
6.32.15
